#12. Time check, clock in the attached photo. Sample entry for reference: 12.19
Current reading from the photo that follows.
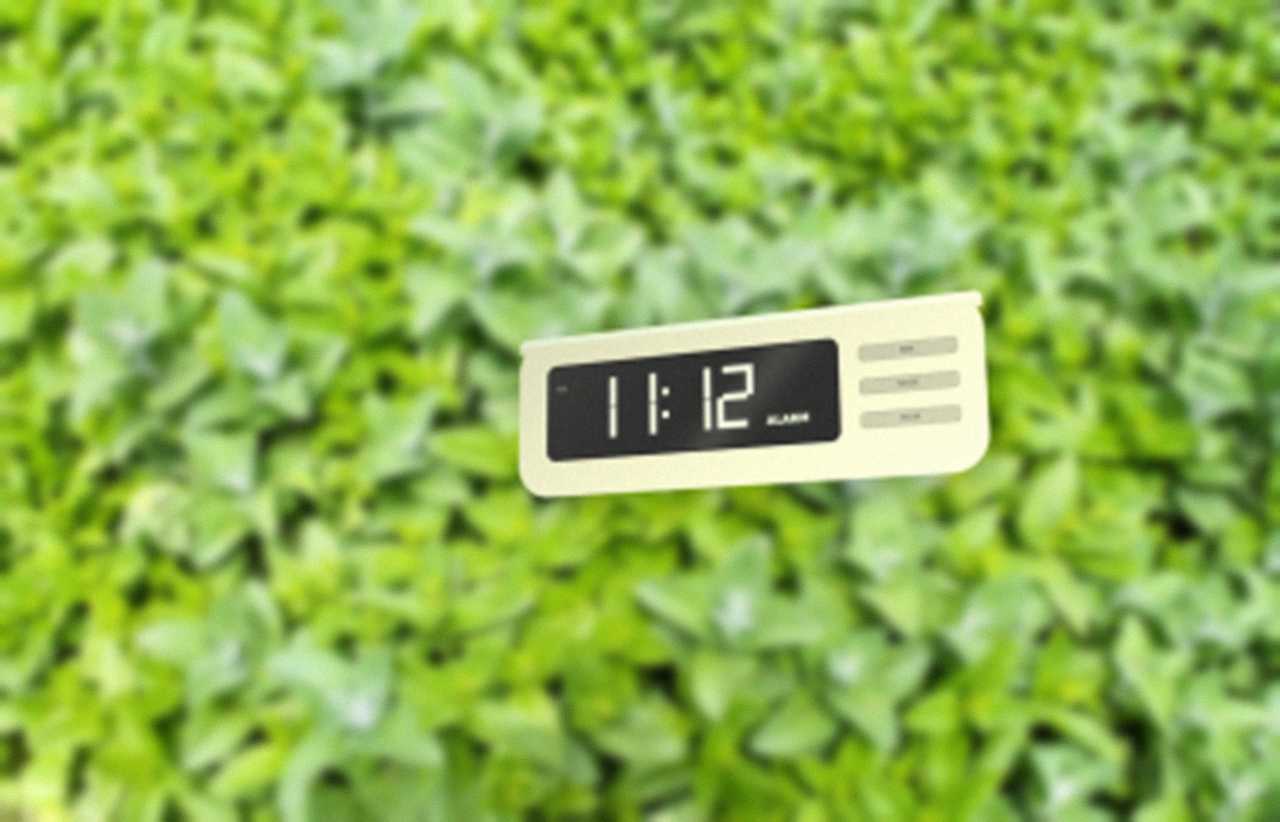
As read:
11.12
